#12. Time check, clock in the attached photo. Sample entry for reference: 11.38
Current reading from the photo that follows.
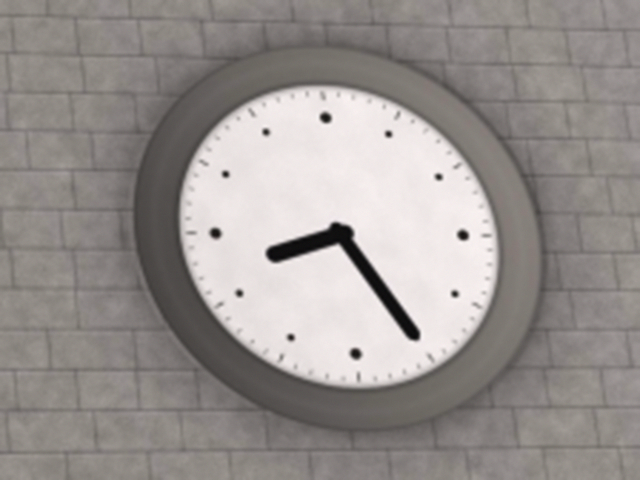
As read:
8.25
